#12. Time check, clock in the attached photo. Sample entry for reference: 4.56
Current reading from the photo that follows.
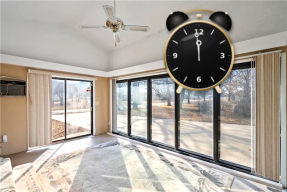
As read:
11.59
